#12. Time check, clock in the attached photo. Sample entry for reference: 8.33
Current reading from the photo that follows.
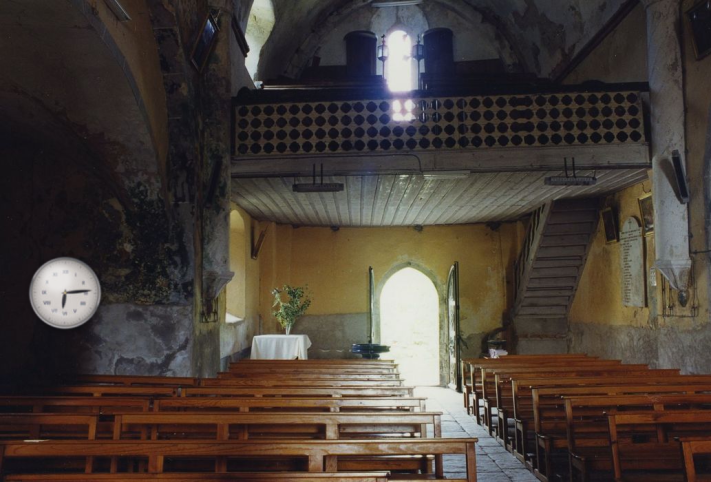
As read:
6.14
